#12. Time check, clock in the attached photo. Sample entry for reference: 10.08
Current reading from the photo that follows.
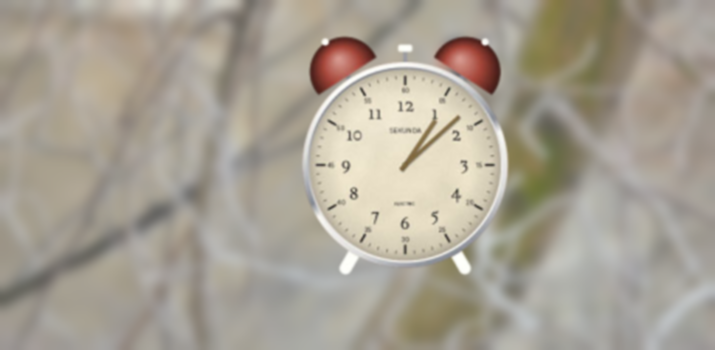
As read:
1.08
